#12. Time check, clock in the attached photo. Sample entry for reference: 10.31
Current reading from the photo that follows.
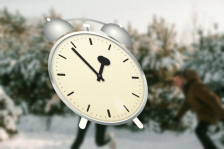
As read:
12.54
